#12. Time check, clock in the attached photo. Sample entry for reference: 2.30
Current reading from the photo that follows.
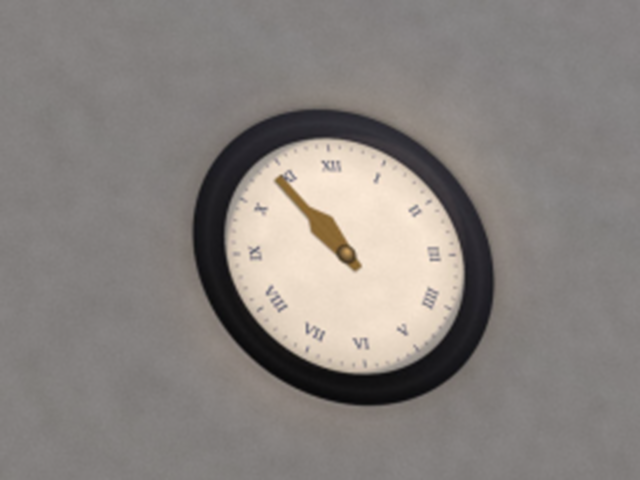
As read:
10.54
